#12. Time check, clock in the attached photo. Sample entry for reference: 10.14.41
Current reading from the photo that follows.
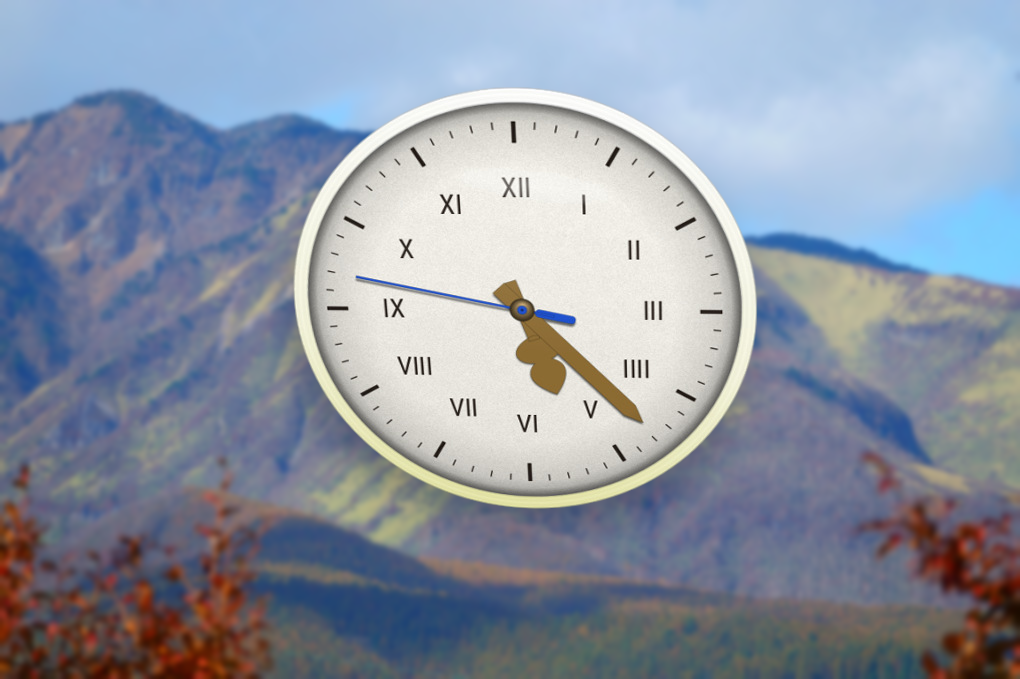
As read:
5.22.47
